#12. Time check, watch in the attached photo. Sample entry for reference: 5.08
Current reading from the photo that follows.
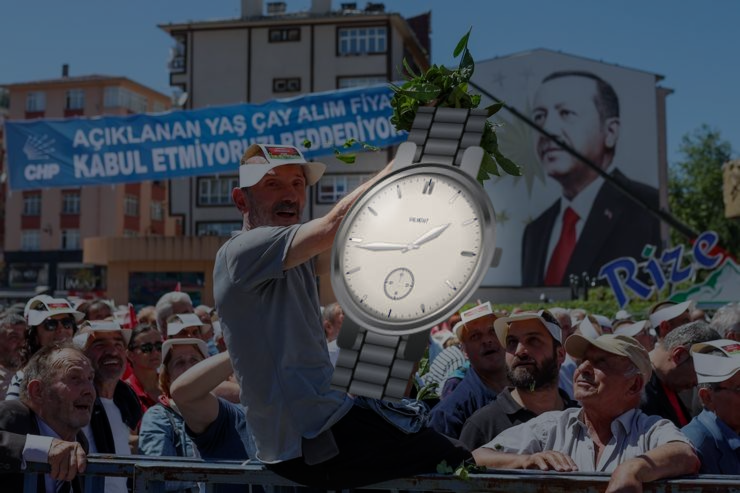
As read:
1.44
